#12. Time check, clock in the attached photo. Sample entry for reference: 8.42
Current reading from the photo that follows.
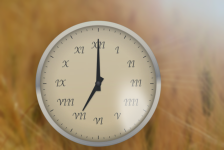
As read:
7.00
